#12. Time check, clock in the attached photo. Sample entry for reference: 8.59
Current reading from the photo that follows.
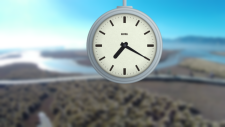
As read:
7.20
